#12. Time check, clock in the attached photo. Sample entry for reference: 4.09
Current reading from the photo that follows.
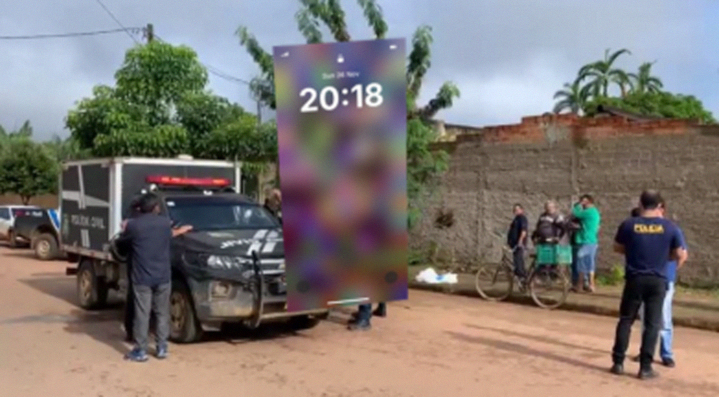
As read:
20.18
